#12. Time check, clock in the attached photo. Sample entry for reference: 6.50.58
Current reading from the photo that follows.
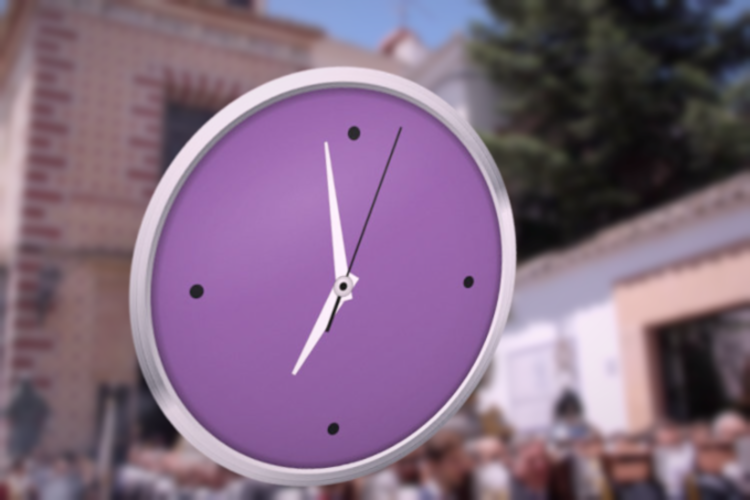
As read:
6.58.03
